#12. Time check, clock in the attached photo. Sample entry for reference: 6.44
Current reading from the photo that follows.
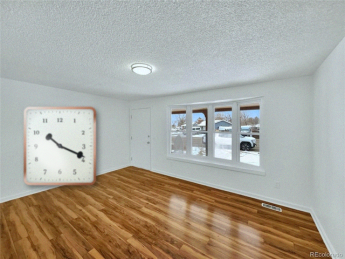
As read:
10.19
